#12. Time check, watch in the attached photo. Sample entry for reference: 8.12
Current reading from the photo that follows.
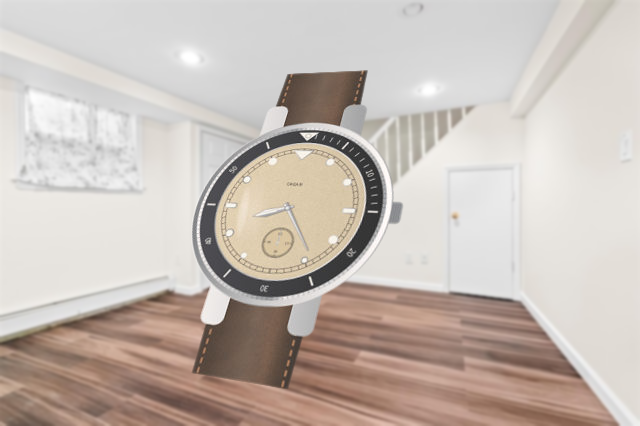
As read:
8.24
